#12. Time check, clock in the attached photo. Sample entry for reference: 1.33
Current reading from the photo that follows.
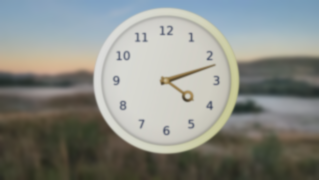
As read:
4.12
